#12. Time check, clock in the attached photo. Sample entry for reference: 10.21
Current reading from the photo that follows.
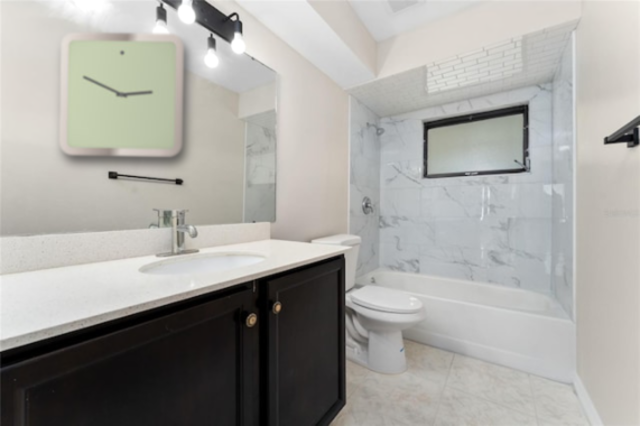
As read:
2.49
